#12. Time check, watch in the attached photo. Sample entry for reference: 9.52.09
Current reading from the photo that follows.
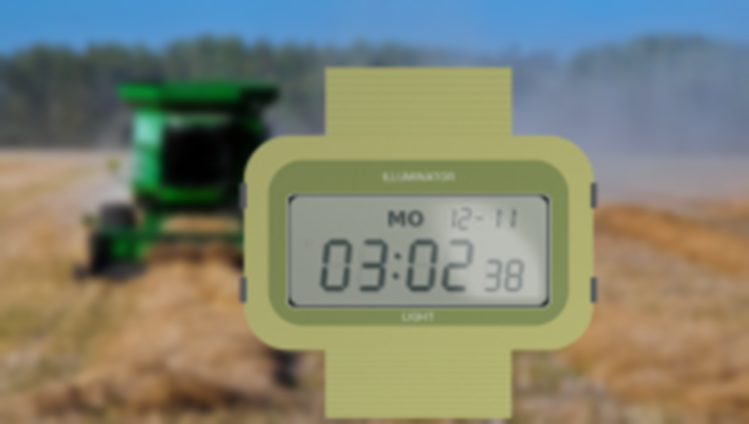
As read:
3.02.38
